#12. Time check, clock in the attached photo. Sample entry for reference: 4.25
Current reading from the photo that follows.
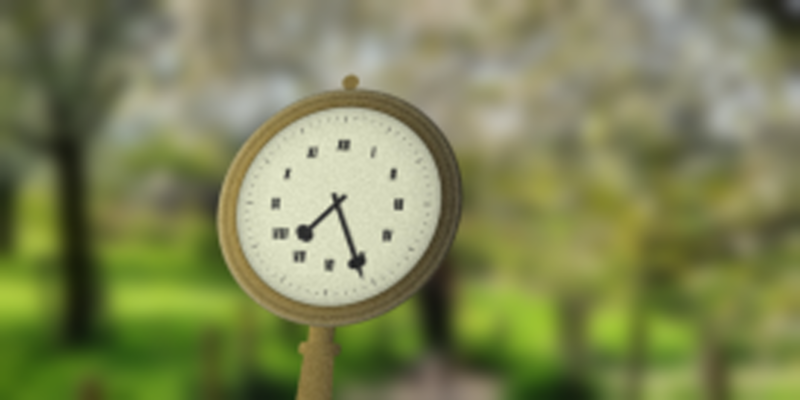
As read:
7.26
